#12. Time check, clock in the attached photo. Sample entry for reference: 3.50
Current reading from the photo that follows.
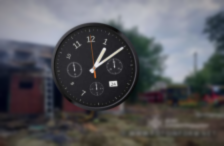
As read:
1.10
